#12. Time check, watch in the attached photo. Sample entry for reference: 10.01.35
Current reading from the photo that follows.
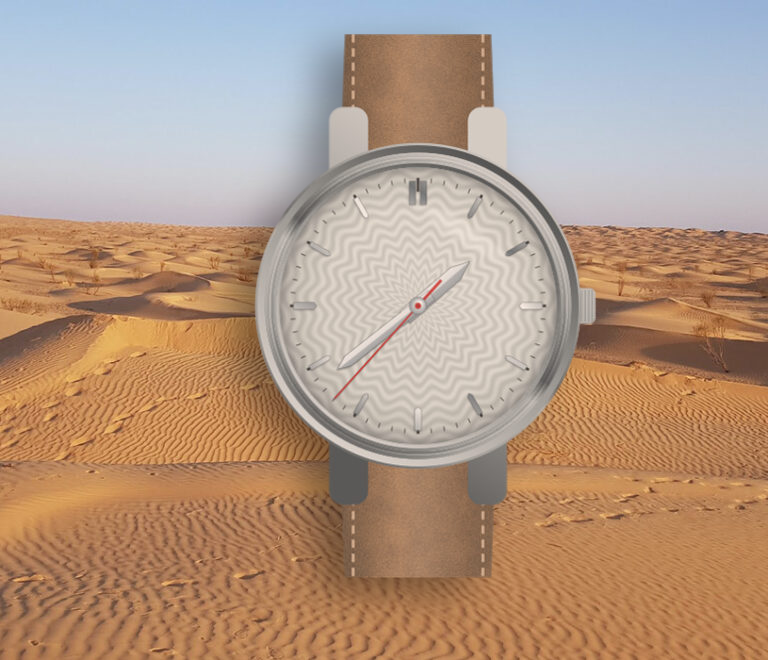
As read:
1.38.37
